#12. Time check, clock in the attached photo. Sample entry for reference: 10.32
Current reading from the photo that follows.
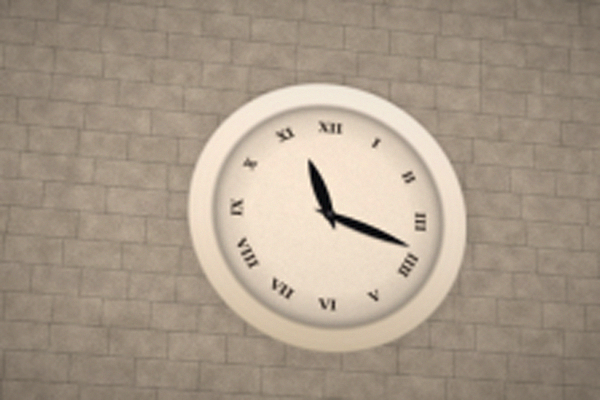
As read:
11.18
